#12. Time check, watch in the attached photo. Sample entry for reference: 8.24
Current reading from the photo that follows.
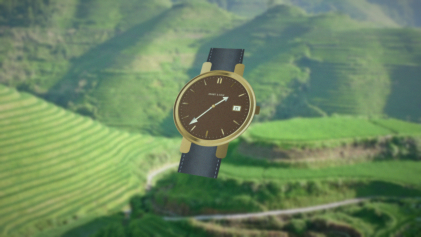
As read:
1.37
